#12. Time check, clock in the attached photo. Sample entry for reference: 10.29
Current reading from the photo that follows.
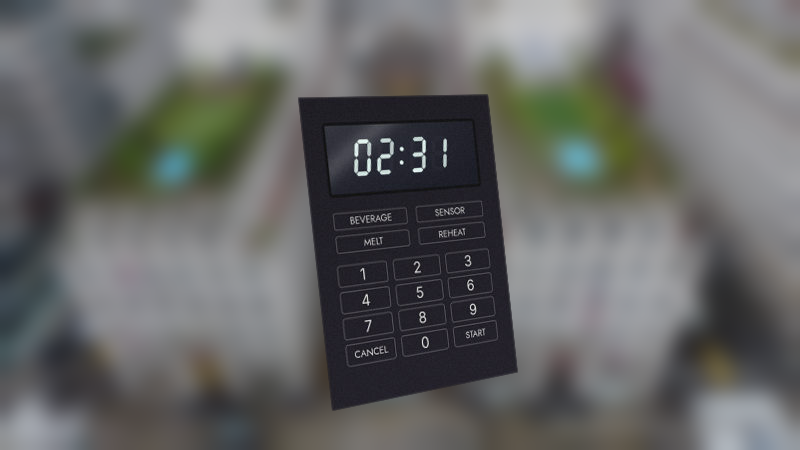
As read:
2.31
